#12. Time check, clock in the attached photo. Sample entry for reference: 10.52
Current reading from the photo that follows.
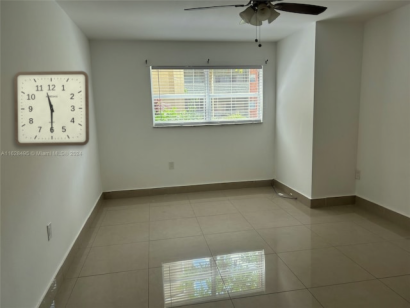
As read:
11.30
